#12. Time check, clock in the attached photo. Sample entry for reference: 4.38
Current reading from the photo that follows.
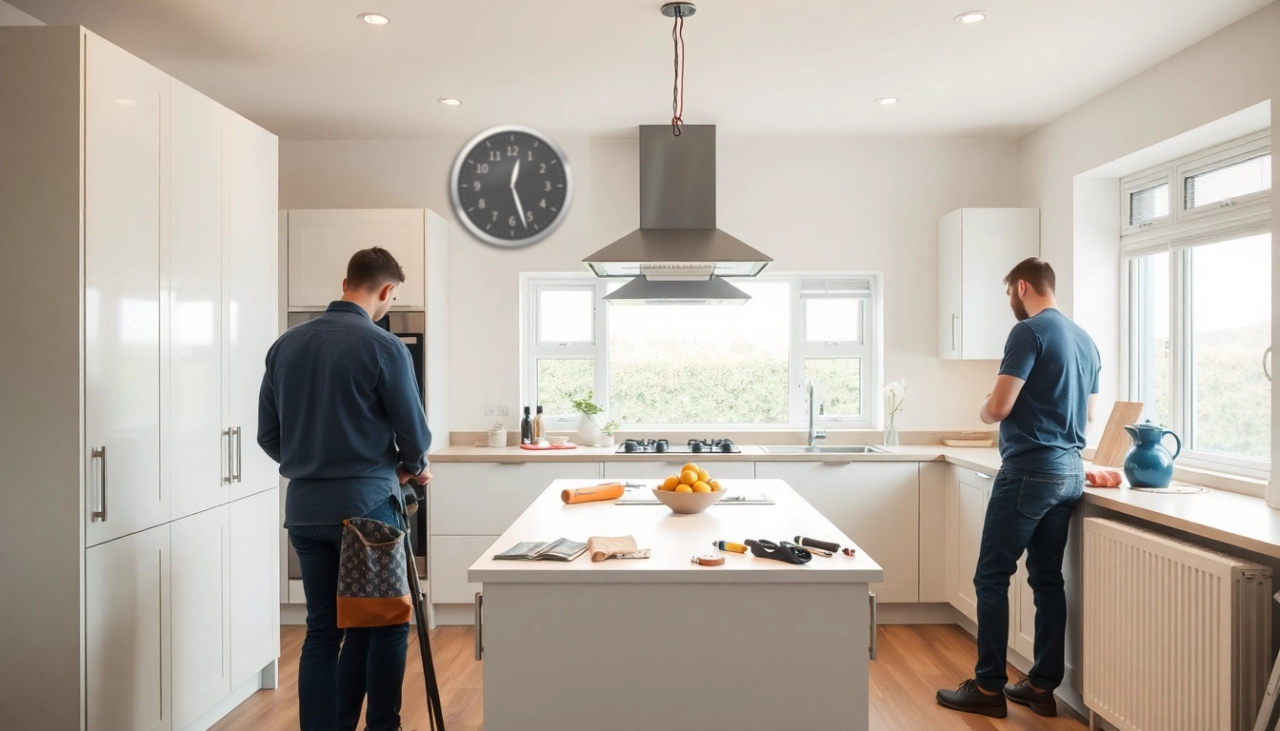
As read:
12.27
